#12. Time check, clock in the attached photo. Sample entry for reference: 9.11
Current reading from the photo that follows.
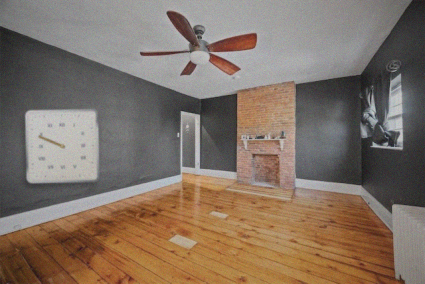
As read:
9.49
